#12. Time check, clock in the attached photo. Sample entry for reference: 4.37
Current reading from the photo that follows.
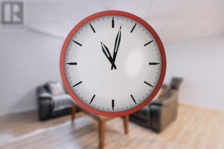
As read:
11.02
